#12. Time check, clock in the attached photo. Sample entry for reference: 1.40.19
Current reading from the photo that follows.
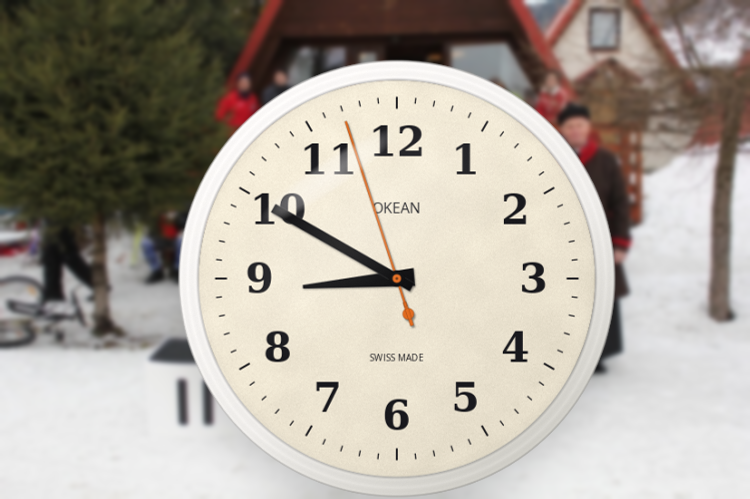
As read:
8.49.57
